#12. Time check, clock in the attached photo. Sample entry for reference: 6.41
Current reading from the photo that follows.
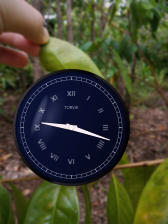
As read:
9.18
